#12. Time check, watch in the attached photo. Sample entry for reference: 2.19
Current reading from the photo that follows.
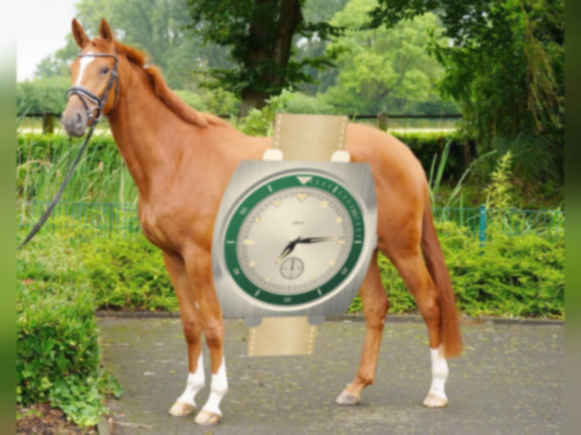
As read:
7.14
